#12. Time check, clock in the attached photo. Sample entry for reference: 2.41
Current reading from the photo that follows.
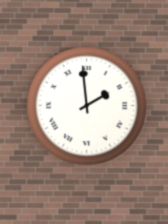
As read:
1.59
